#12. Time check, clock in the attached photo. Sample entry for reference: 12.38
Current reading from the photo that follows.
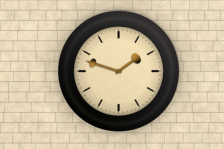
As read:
1.48
